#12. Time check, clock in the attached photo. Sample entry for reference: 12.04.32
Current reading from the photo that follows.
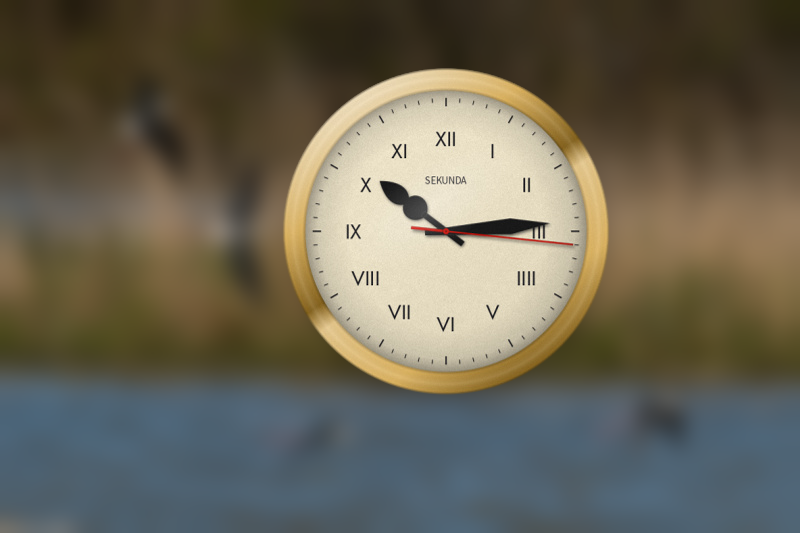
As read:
10.14.16
